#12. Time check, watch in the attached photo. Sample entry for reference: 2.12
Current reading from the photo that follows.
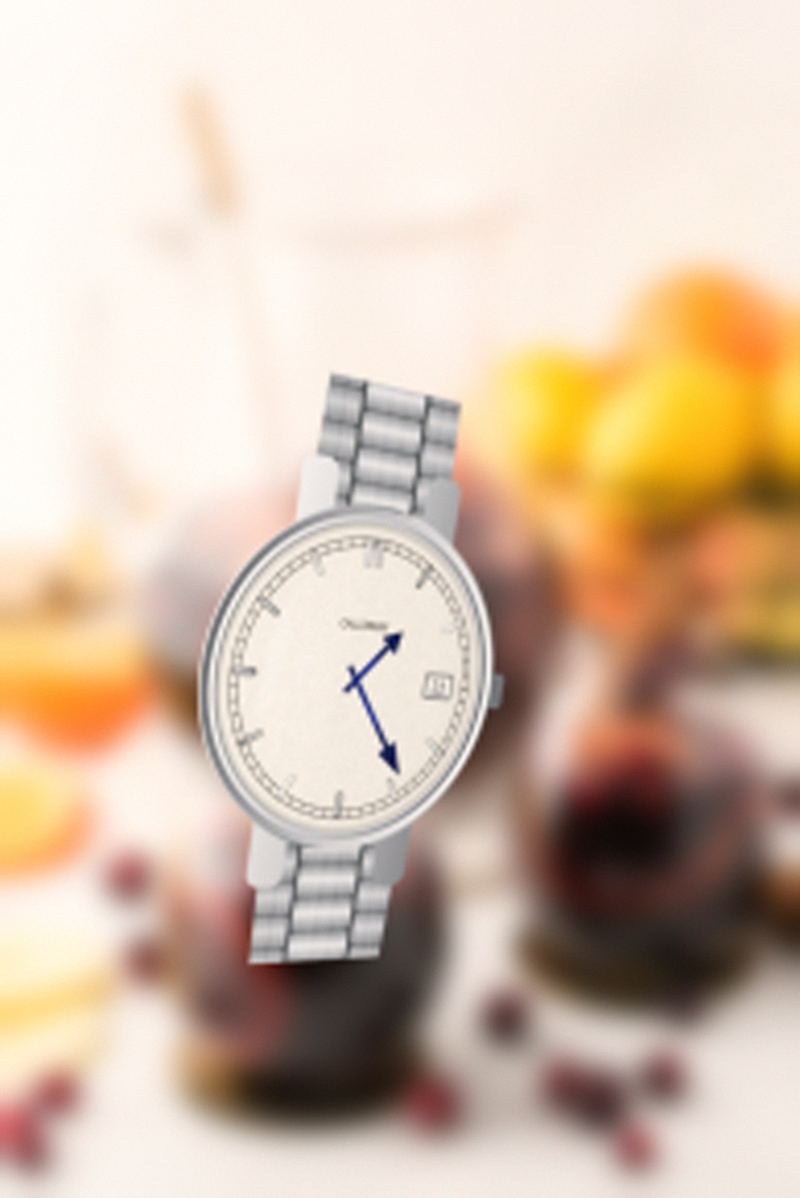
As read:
1.24
